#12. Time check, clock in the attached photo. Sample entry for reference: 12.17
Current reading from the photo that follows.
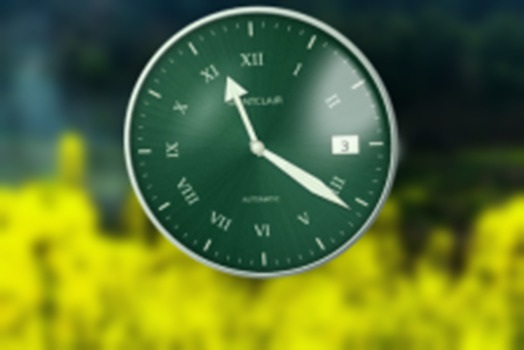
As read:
11.21
